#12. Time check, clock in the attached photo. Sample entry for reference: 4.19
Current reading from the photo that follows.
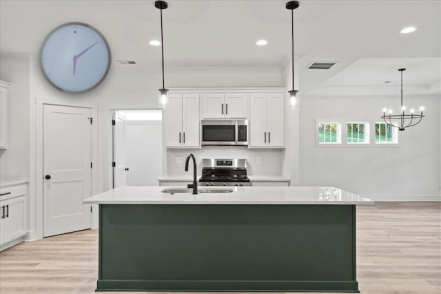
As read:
6.09
